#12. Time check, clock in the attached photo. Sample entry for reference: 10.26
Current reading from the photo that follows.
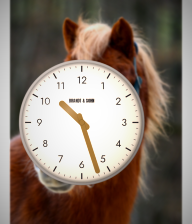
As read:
10.27
